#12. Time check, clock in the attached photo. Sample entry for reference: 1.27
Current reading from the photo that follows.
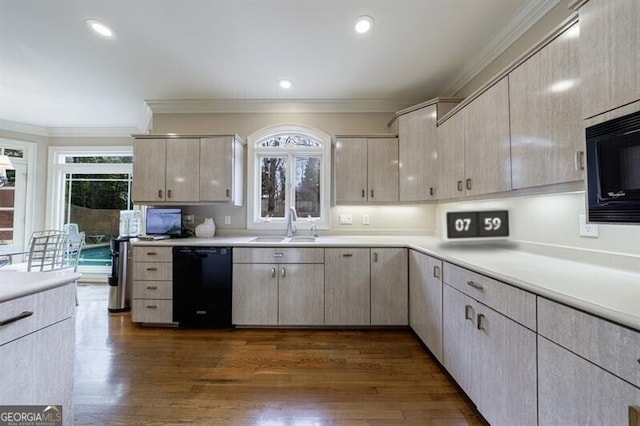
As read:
7.59
